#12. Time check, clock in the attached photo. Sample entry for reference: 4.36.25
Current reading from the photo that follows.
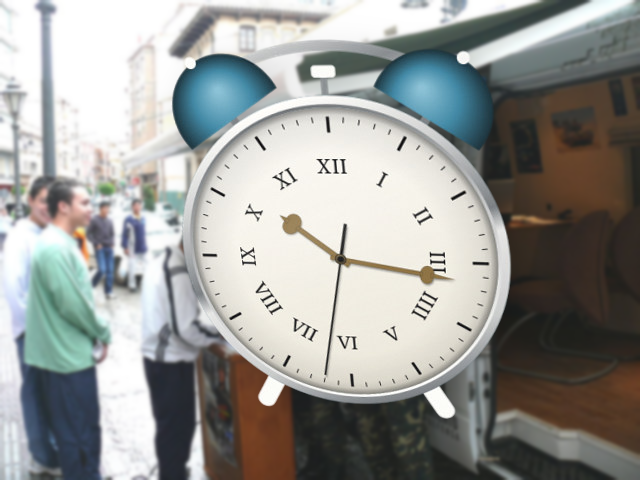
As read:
10.16.32
